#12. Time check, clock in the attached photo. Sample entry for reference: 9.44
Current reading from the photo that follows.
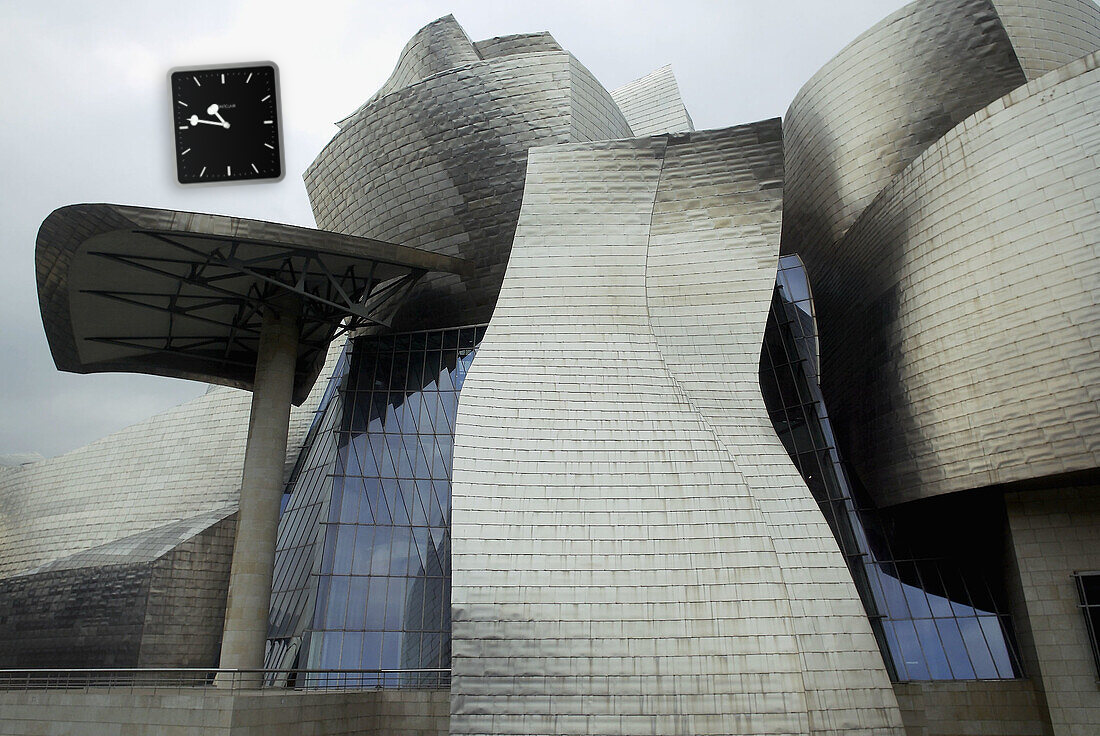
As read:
10.47
